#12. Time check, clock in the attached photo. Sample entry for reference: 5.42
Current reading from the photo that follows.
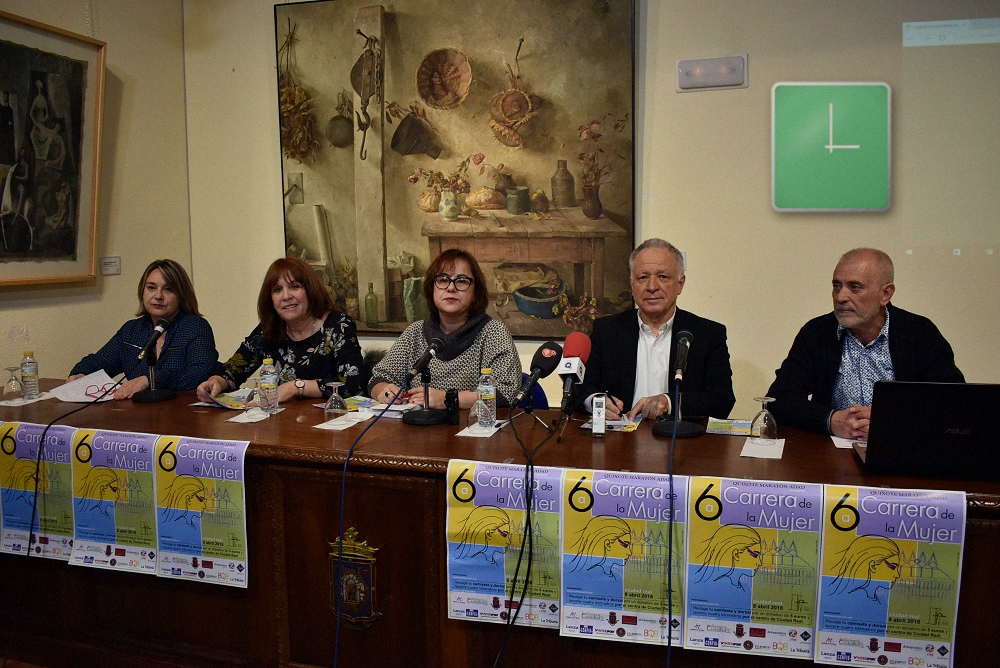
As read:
3.00
